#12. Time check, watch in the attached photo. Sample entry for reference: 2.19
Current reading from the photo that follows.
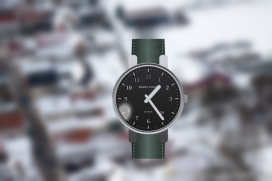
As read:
1.24
